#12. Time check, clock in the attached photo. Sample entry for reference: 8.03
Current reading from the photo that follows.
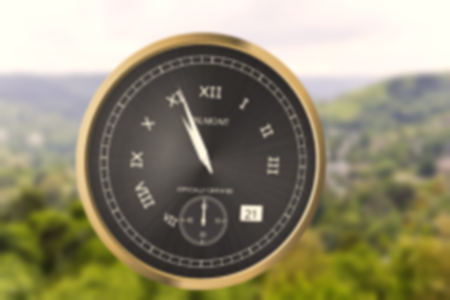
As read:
10.56
